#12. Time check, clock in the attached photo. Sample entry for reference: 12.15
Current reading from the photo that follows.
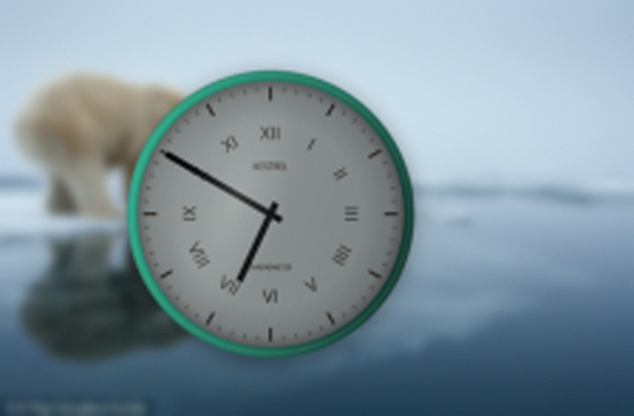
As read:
6.50
